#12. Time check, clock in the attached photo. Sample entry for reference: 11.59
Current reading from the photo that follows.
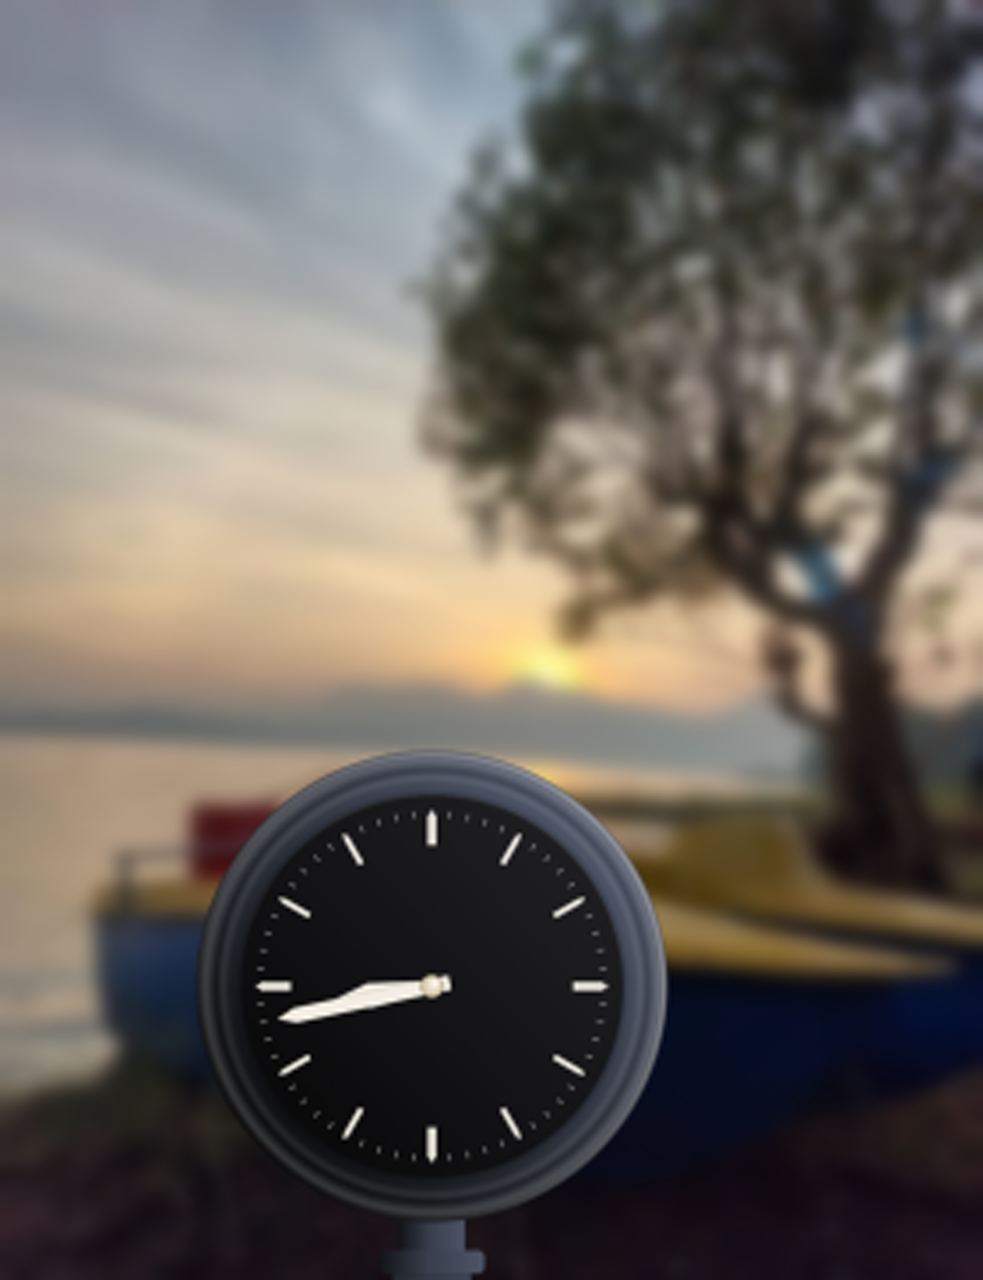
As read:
8.43
